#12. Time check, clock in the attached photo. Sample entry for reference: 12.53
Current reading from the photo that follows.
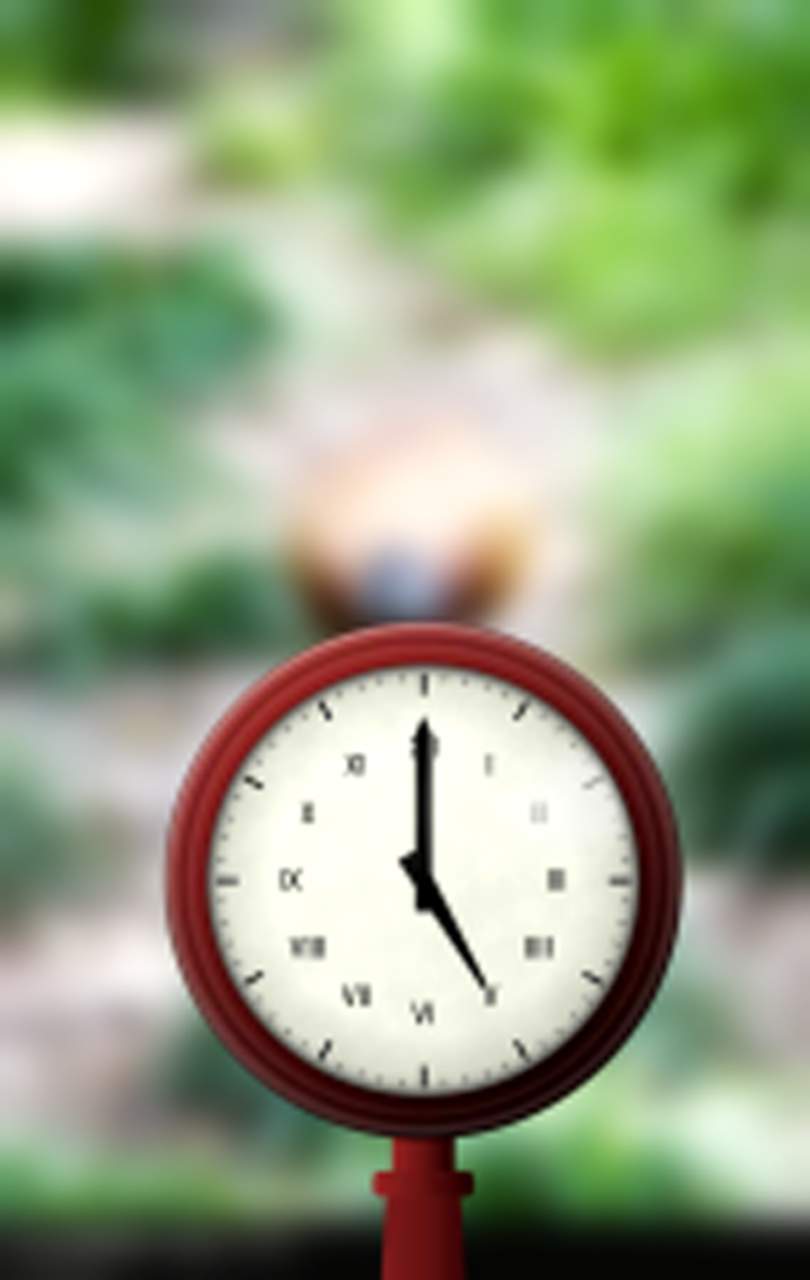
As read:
5.00
